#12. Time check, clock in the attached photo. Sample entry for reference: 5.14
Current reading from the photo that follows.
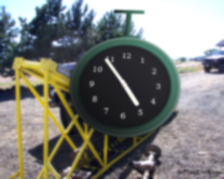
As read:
4.54
